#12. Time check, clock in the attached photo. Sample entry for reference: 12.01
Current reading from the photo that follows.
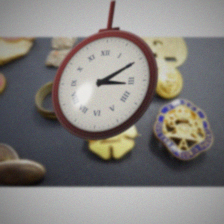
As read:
3.10
